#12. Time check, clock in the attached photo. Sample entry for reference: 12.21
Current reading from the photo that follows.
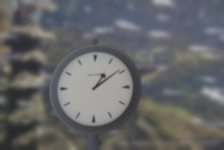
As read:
1.09
